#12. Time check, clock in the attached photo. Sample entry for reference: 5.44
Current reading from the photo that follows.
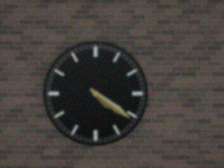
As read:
4.21
